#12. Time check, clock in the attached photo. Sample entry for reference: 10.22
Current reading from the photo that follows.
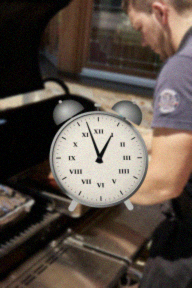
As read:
12.57
